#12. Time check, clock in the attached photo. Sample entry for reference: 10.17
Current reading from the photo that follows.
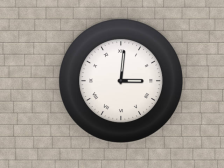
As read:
3.01
